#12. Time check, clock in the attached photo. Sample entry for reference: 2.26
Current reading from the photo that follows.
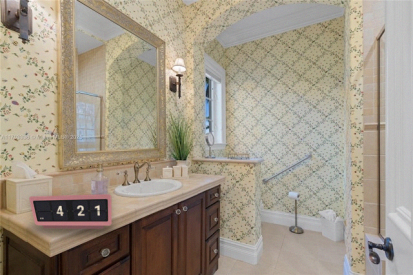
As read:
4.21
